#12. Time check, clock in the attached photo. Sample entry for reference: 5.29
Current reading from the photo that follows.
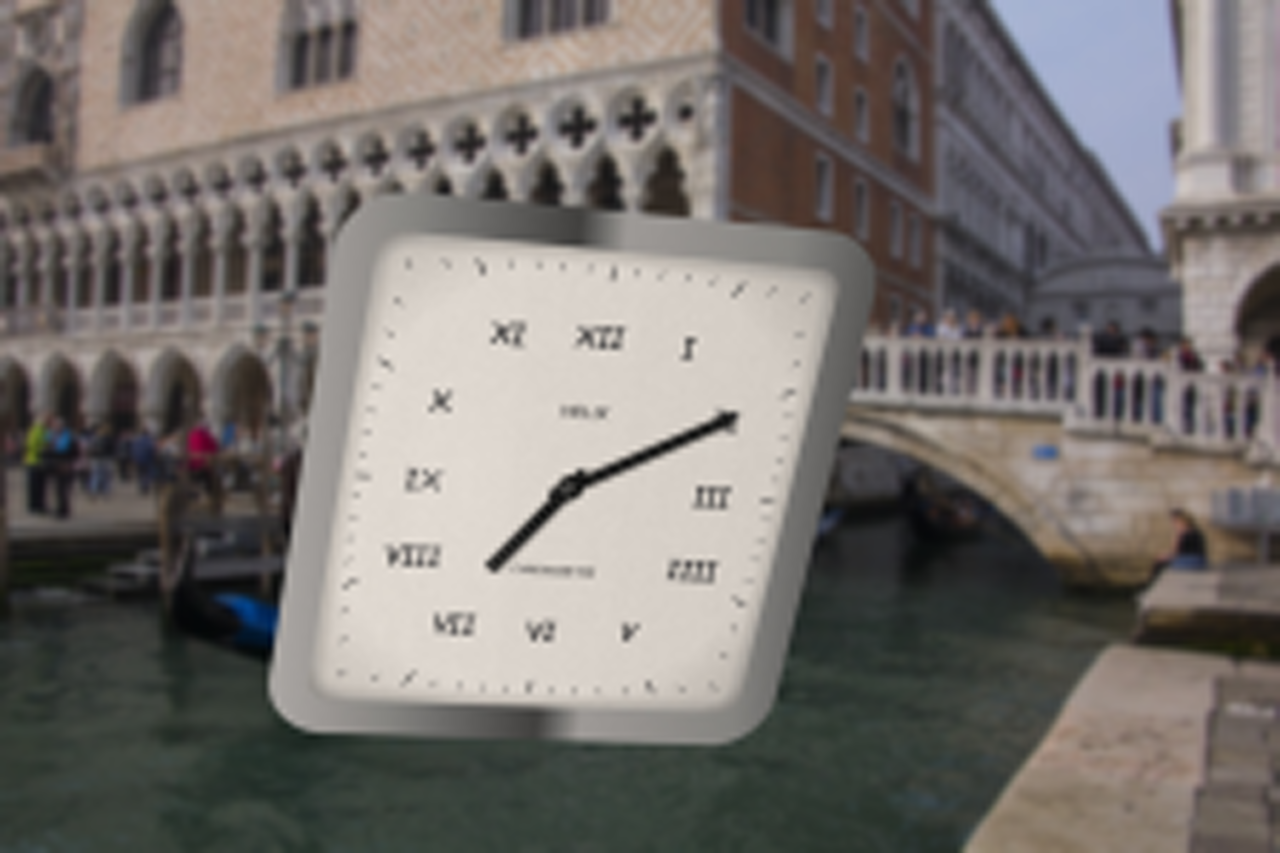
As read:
7.10
